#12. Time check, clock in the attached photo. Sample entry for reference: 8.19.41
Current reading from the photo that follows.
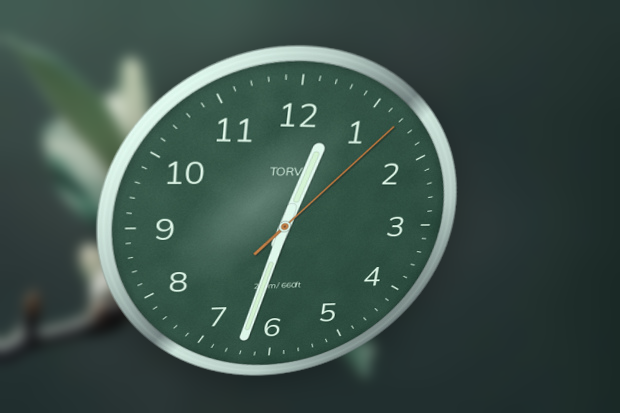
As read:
12.32.07
